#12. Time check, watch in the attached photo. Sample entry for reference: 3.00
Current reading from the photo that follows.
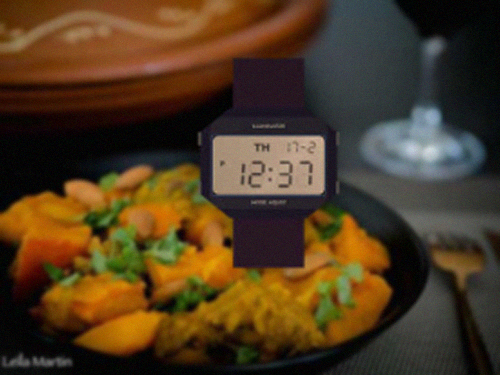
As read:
12.37
